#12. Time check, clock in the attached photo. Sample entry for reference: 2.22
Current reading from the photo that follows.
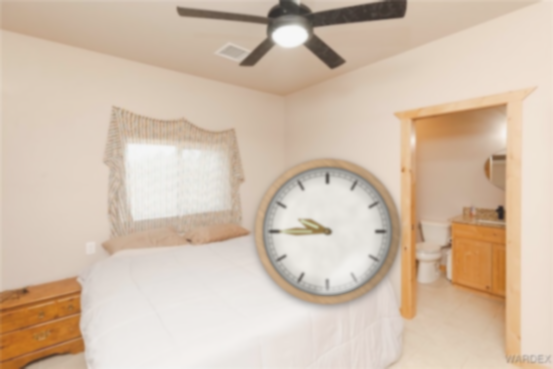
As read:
9.45
